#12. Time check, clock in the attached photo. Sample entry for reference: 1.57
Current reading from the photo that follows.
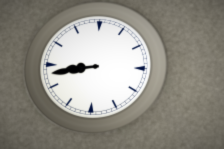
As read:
8.43
